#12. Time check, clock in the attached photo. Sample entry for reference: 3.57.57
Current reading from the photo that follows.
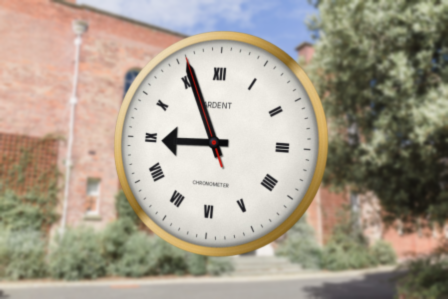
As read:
8.55.56
